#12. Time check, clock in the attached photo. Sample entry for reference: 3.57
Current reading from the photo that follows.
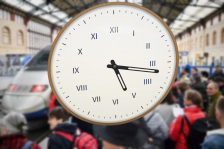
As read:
5.17
